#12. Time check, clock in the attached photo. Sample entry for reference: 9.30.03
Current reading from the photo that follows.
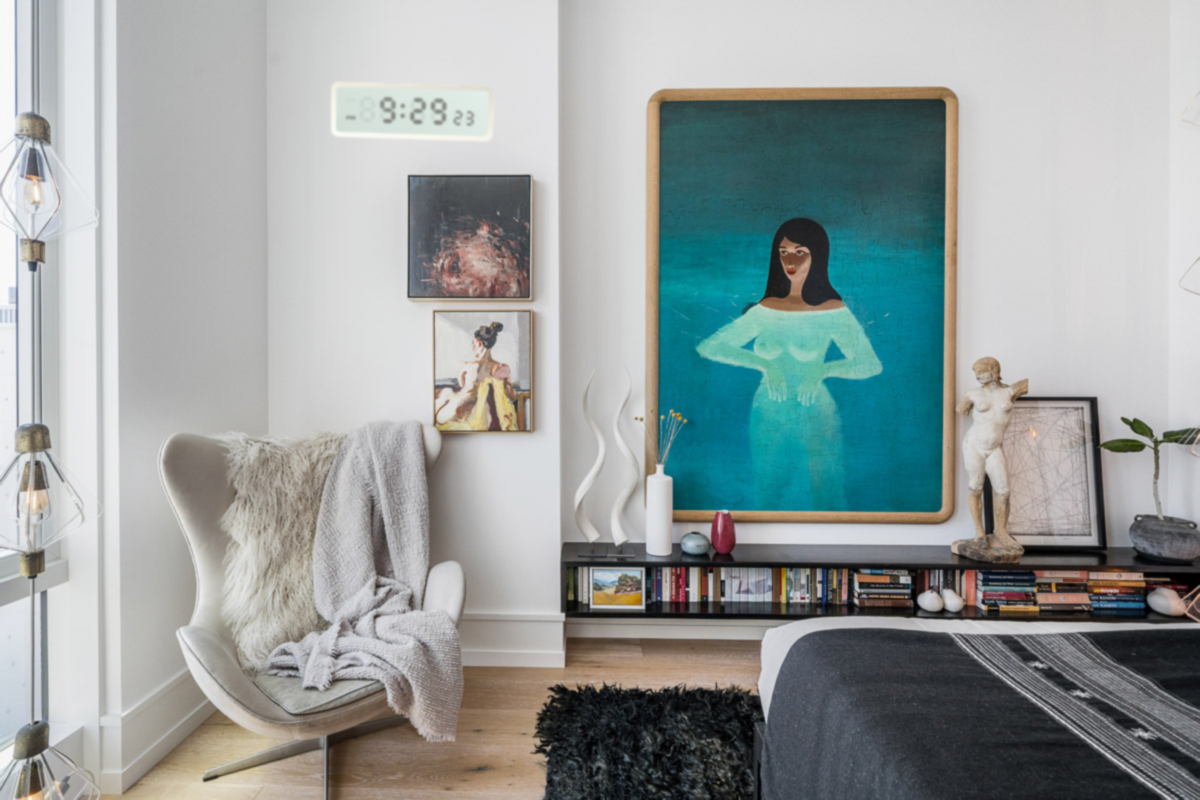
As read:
9.29.23
